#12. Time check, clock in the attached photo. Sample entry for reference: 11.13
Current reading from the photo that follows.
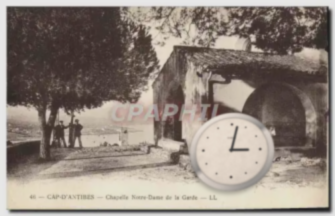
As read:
3.02
